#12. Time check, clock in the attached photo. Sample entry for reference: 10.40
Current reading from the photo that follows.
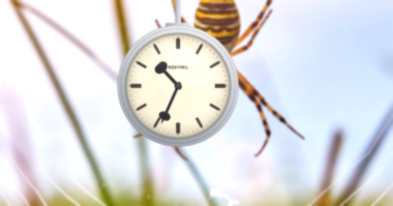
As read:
10.34
